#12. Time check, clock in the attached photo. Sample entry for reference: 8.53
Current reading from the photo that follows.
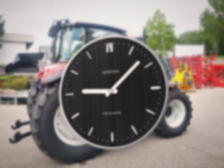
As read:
9.08
